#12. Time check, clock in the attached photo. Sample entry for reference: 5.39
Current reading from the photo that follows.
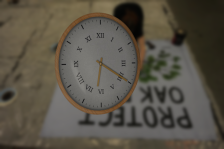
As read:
6.20
